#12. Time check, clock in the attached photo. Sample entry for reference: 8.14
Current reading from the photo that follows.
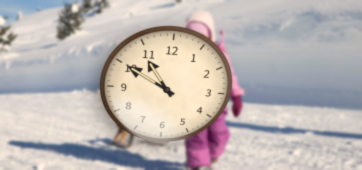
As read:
10.50
